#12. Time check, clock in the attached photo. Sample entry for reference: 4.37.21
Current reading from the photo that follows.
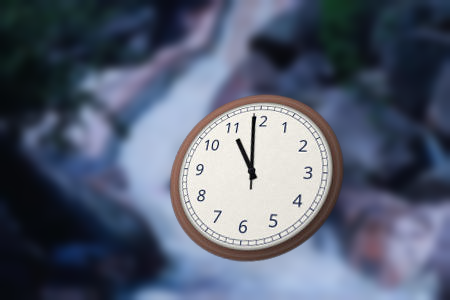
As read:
10.58.59
